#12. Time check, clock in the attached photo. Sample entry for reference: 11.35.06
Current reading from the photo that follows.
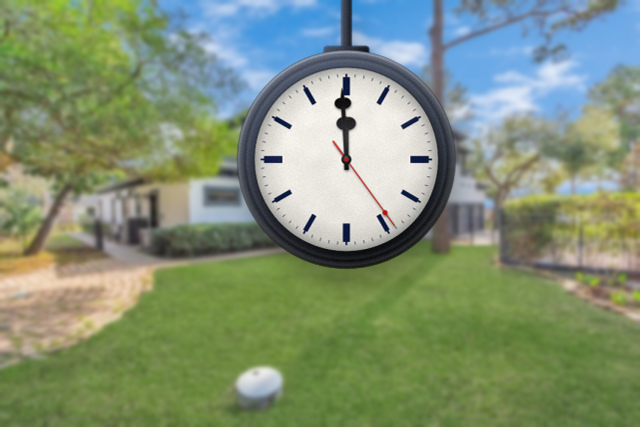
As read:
11.59.24
